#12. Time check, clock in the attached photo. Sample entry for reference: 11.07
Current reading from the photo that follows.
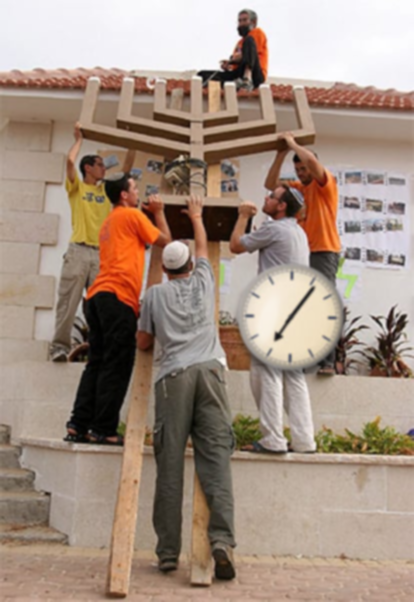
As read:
7.06
